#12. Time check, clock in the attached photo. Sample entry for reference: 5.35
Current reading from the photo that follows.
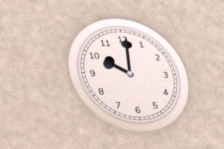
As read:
10.01
